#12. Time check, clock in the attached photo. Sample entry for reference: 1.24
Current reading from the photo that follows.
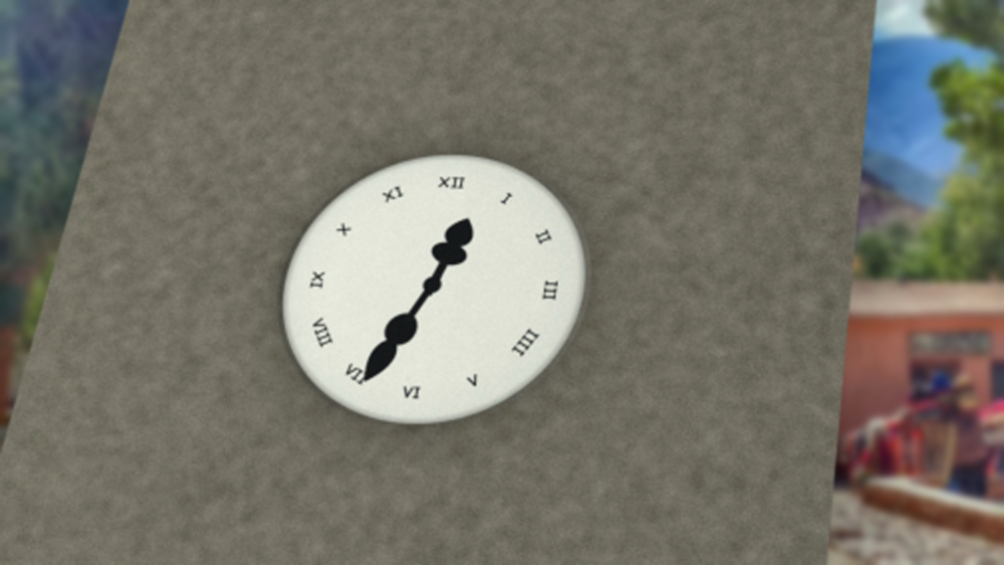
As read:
12.34
